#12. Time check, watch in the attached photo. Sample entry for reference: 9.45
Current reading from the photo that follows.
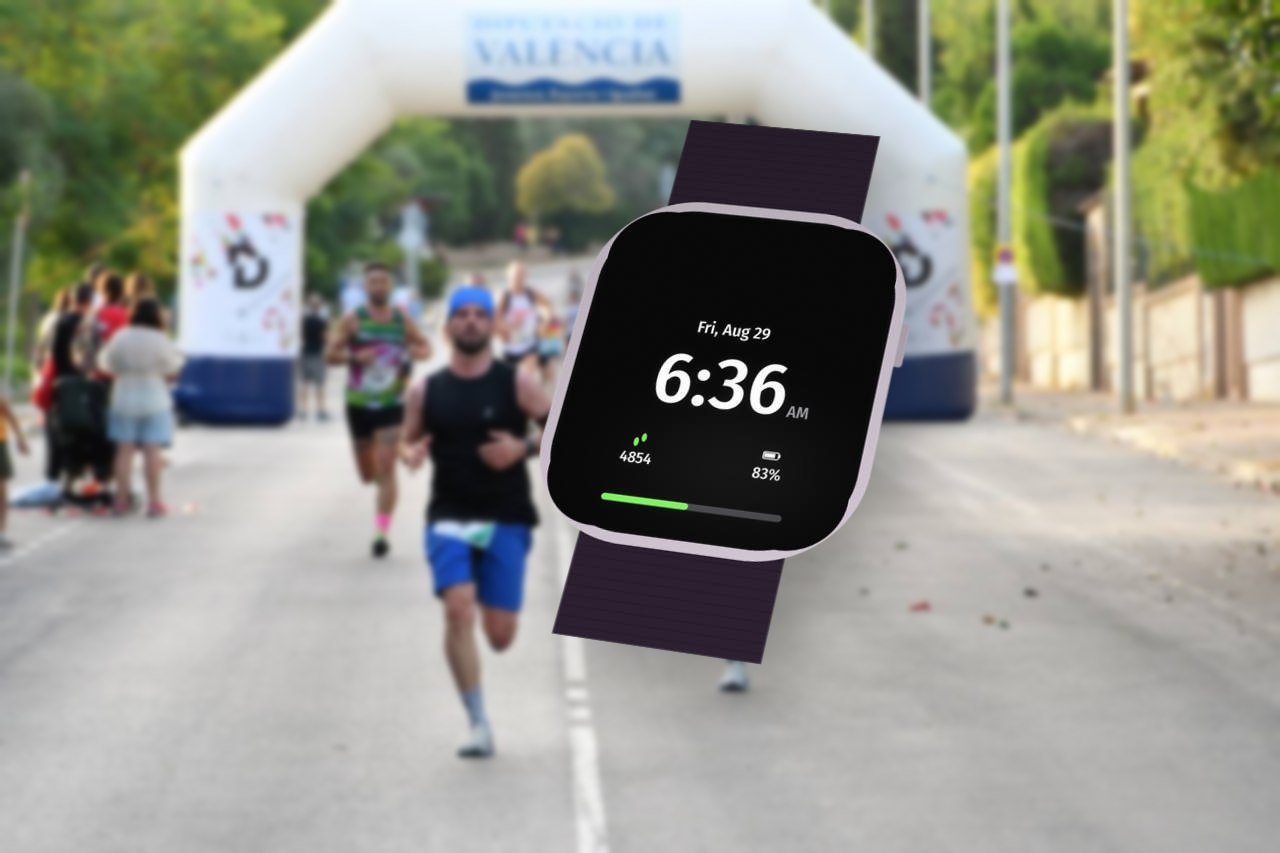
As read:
6.36
